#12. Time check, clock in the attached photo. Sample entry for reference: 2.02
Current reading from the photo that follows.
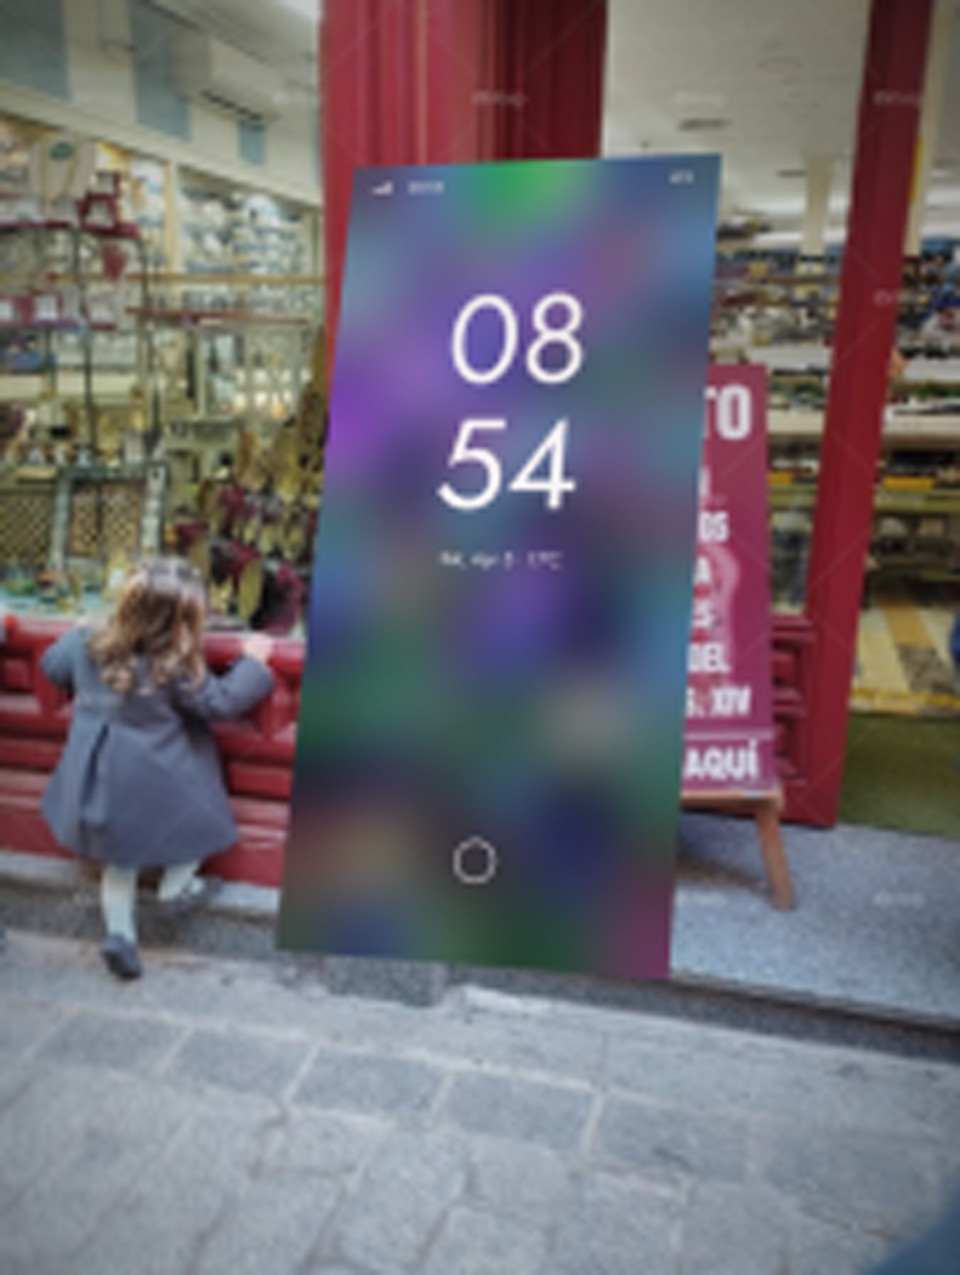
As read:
8.54
